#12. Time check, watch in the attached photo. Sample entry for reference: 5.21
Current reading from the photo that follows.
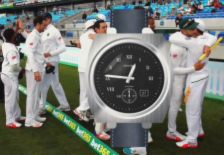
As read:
12.46
